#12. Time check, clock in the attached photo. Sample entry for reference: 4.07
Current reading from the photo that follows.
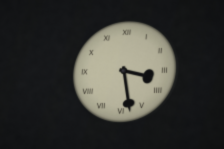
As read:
3.28
